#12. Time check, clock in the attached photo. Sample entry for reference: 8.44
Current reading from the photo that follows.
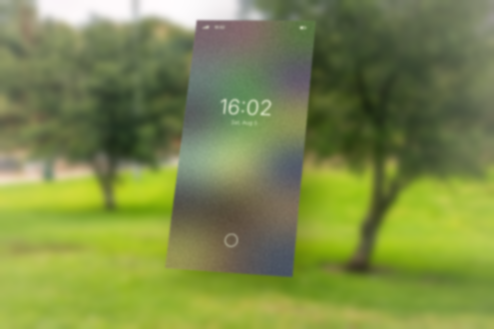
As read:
16.02
